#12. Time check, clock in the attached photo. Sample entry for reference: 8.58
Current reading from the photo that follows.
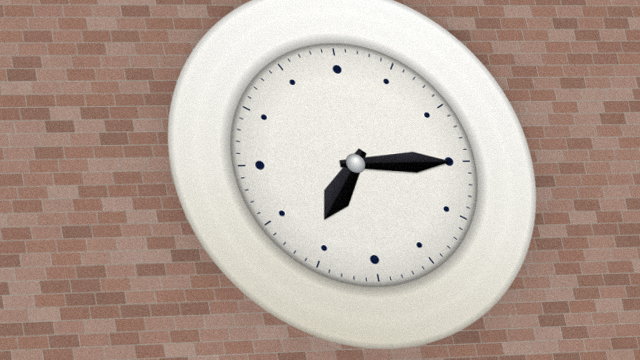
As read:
7.15
